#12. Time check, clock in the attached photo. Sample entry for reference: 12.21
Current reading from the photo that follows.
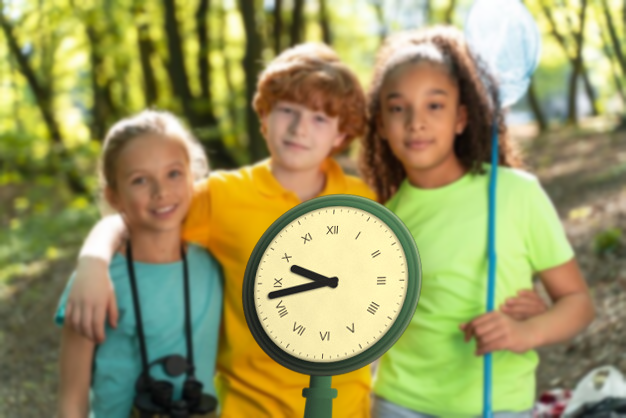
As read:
9.43
